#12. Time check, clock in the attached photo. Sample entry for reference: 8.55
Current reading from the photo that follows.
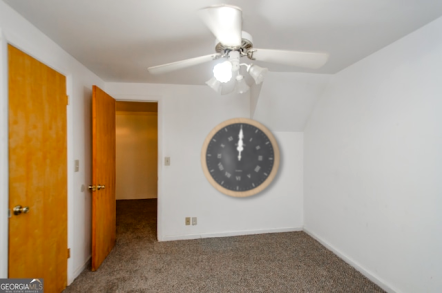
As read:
12.00
